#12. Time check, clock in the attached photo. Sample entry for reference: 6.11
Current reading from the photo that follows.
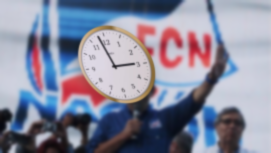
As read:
2.58
